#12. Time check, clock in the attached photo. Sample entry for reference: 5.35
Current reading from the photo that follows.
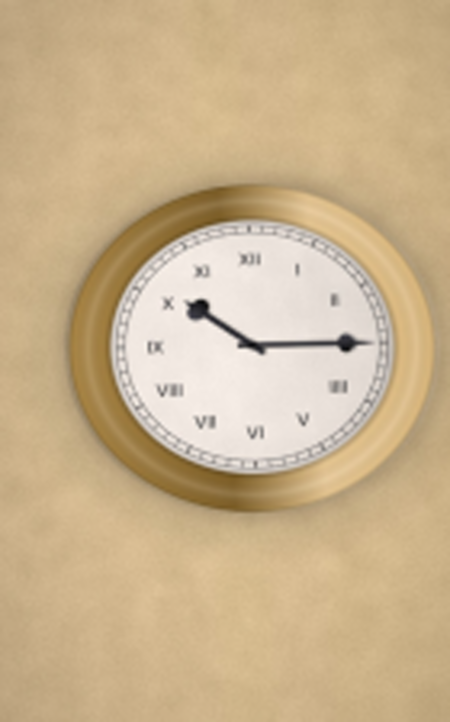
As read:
10.15
